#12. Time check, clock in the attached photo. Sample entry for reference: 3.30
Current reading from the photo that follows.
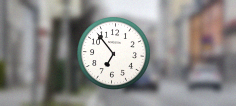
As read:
6.53
